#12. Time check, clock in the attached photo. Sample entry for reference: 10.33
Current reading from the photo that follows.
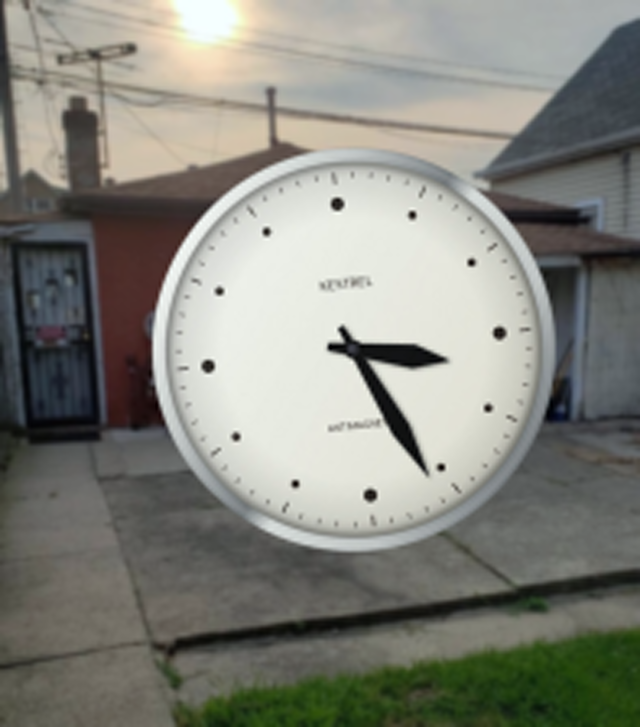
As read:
3.26
